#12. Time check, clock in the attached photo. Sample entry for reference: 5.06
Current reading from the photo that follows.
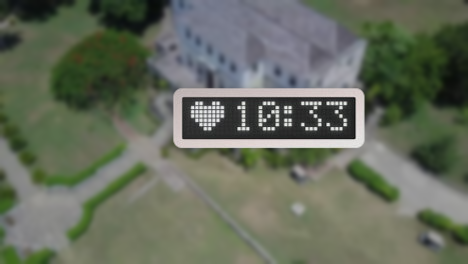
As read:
10.33
